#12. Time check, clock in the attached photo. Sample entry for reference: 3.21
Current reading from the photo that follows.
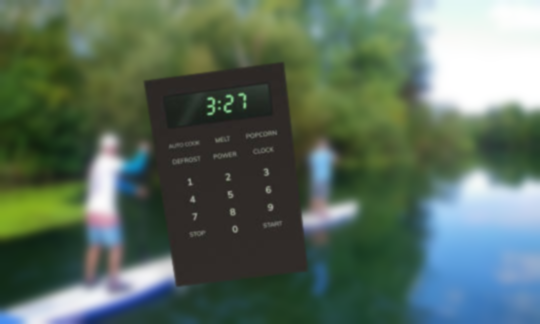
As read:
3.27
